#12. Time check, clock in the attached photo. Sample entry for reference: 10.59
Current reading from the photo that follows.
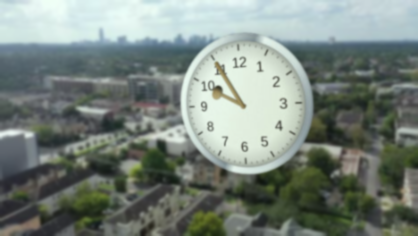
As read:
9.55
